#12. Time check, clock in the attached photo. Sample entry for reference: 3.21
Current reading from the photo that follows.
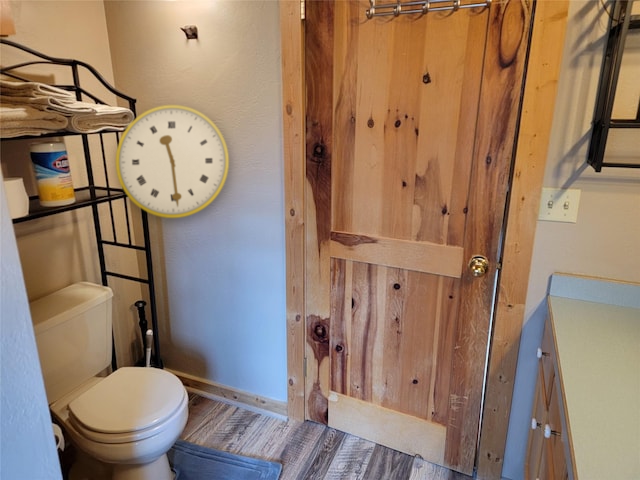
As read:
11.29
